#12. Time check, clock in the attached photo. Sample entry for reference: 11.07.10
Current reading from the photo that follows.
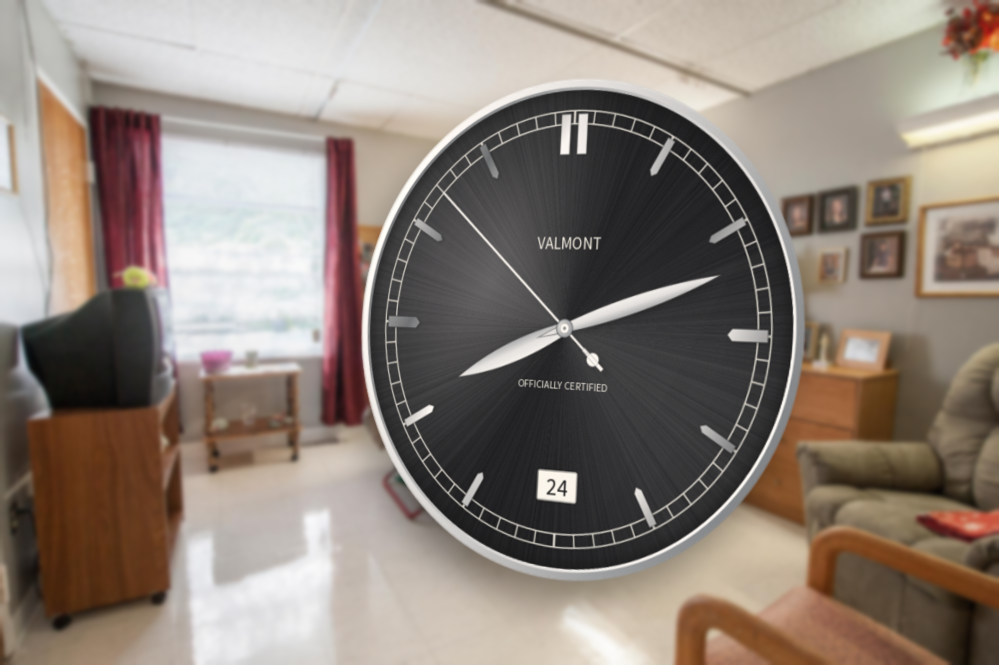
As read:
8.11.52
